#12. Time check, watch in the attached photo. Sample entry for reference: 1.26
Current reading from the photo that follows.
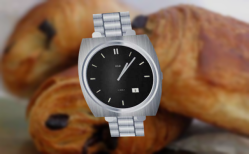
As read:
1.07
